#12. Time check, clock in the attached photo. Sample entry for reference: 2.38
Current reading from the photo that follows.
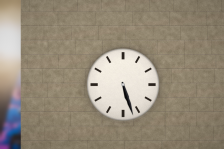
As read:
5.27
